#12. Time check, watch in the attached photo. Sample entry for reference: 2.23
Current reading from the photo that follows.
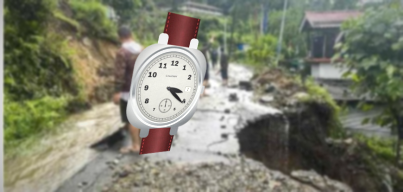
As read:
3.21
